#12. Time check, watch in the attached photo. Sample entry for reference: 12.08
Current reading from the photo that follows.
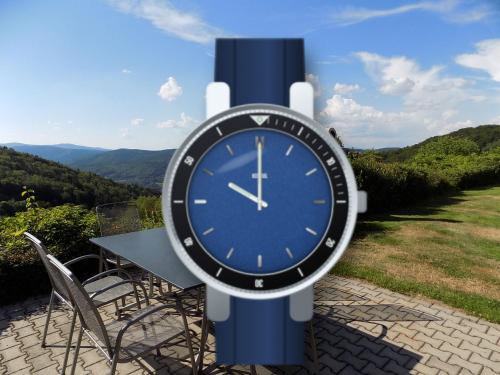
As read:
10.00
